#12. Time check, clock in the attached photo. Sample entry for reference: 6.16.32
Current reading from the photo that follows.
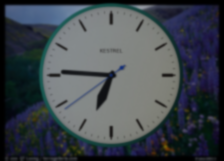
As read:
6.45.39
